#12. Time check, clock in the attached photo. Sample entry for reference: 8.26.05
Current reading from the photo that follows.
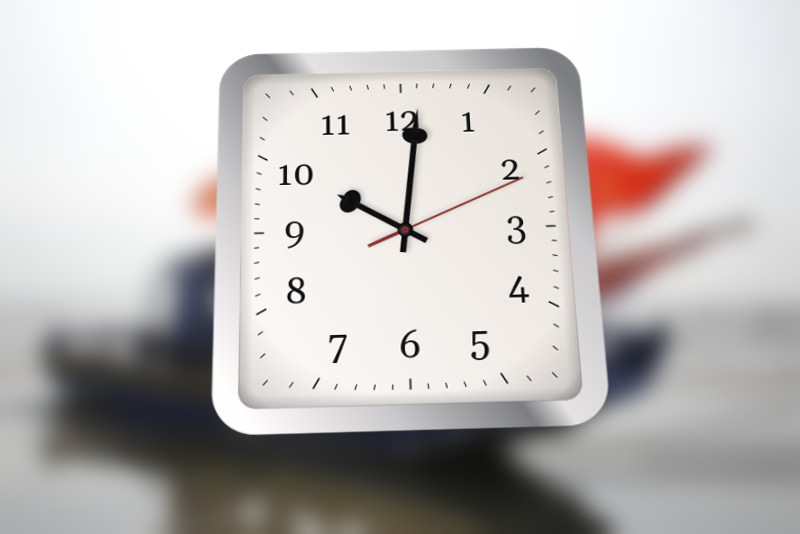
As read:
10.01.11
